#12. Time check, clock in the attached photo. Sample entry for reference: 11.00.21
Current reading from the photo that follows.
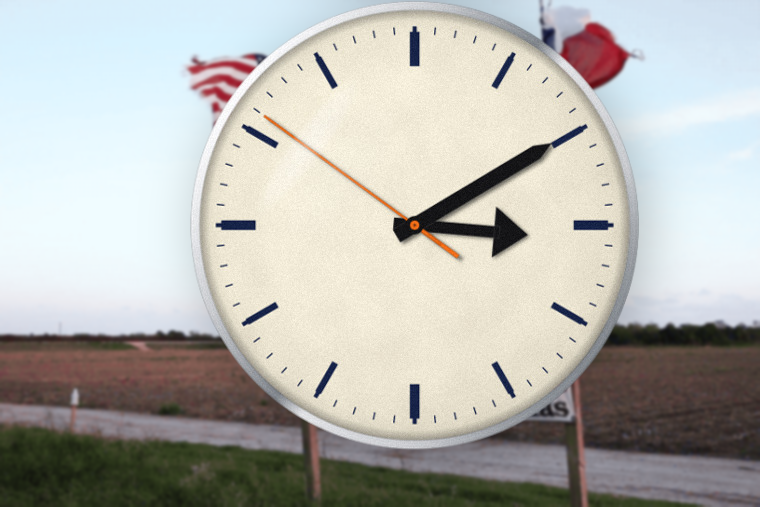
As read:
3.09.51
